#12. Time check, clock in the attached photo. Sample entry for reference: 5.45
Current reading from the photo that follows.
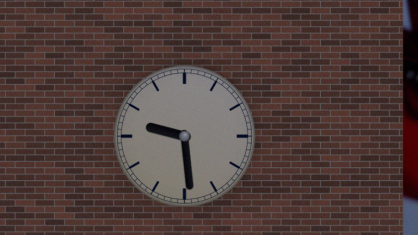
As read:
9.29
